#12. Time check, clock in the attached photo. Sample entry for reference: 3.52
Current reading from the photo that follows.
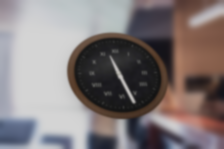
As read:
11.27
